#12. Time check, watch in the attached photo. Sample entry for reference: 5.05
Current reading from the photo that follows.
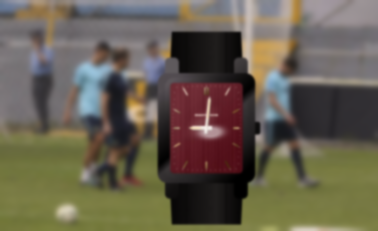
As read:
9.01
